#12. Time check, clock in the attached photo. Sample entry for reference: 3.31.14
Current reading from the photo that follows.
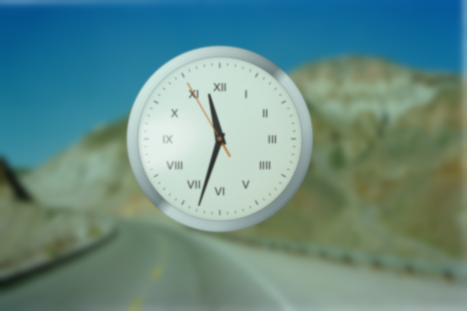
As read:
11.32.55
